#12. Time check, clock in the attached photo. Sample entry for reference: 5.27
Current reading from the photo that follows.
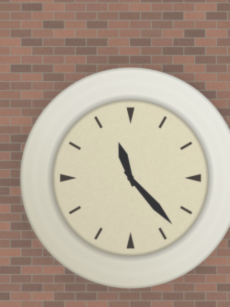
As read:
11.23
